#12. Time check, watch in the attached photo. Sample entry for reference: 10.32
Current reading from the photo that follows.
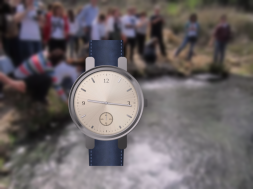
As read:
9.16
